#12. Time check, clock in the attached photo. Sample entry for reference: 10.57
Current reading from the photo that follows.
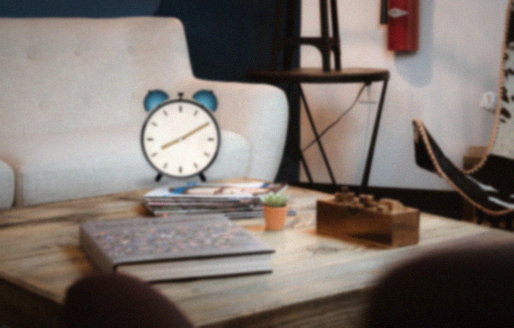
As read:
8.10
